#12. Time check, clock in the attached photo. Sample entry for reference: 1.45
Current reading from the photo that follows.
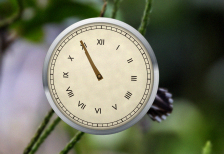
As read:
10.55
